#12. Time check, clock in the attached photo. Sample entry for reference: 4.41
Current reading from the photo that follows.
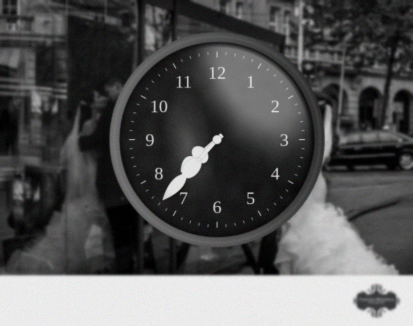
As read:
7.37
